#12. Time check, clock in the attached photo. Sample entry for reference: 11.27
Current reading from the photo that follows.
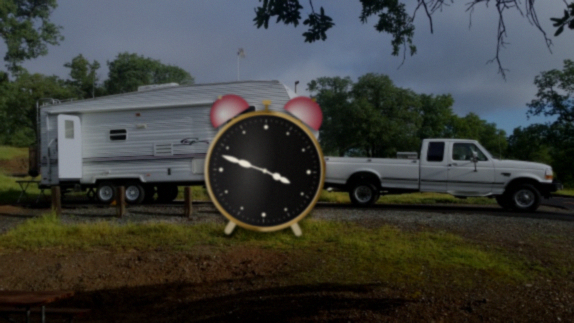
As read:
3.48
